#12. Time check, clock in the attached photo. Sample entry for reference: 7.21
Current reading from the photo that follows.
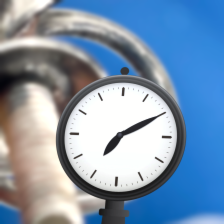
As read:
7.10
